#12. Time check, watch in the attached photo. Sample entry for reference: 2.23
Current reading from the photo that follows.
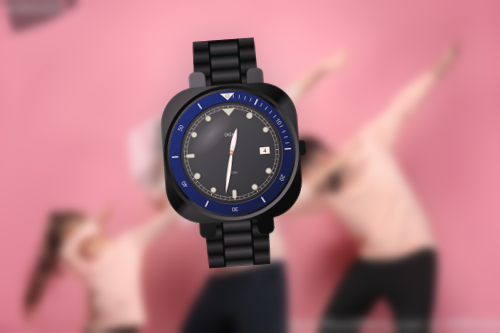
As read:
12.32
